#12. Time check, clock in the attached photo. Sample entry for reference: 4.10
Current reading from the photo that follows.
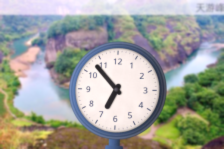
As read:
6.53
